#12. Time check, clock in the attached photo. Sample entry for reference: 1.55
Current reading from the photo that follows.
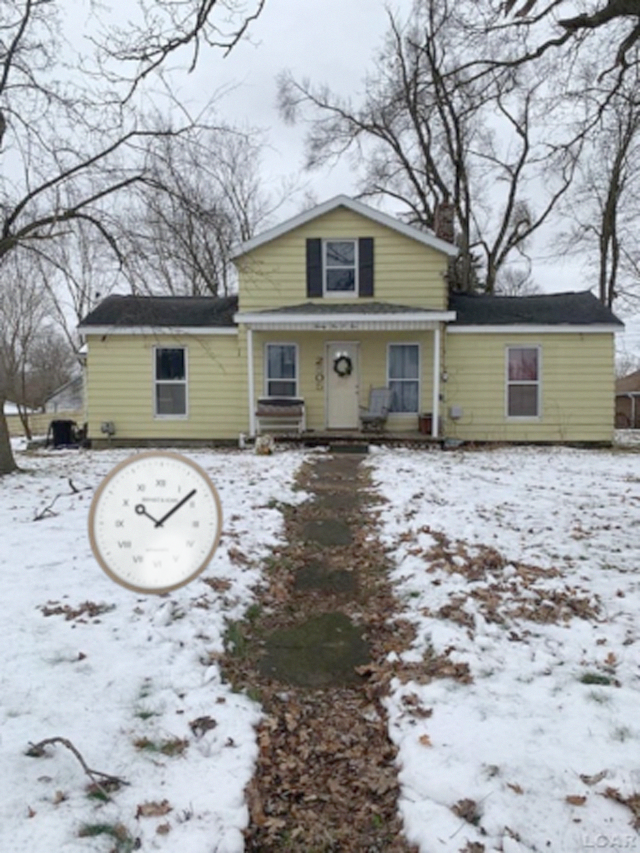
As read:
10.08
